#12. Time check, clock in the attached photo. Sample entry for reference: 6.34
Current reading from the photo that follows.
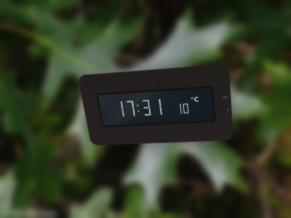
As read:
17.31
